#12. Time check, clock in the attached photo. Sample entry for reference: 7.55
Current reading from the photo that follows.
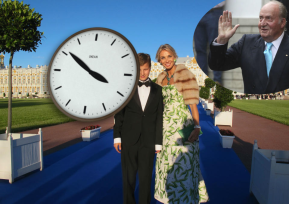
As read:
3.51
